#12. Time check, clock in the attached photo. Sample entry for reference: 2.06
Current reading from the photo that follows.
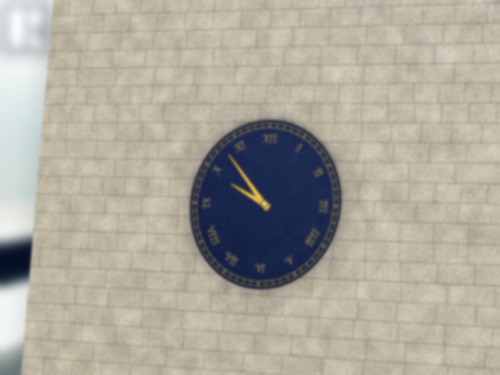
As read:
9.53
